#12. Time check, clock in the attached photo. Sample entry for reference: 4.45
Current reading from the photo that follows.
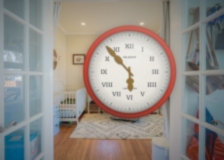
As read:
5.53
